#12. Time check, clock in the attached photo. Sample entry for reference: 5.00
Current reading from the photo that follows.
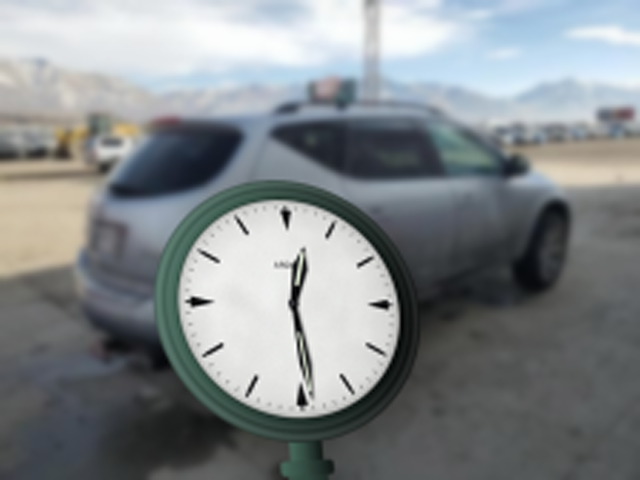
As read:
12.29
